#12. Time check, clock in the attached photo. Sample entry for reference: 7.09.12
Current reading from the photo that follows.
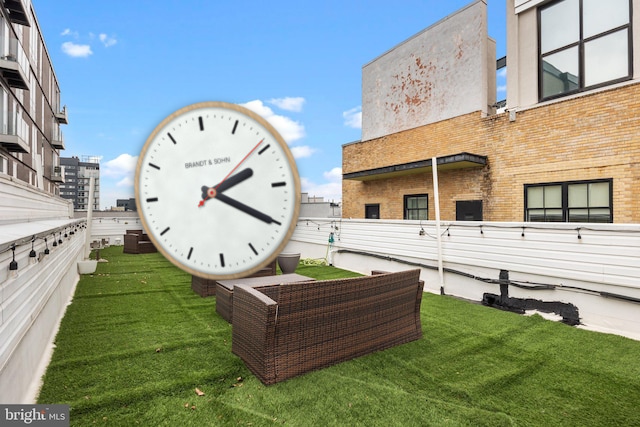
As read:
2.20.09
